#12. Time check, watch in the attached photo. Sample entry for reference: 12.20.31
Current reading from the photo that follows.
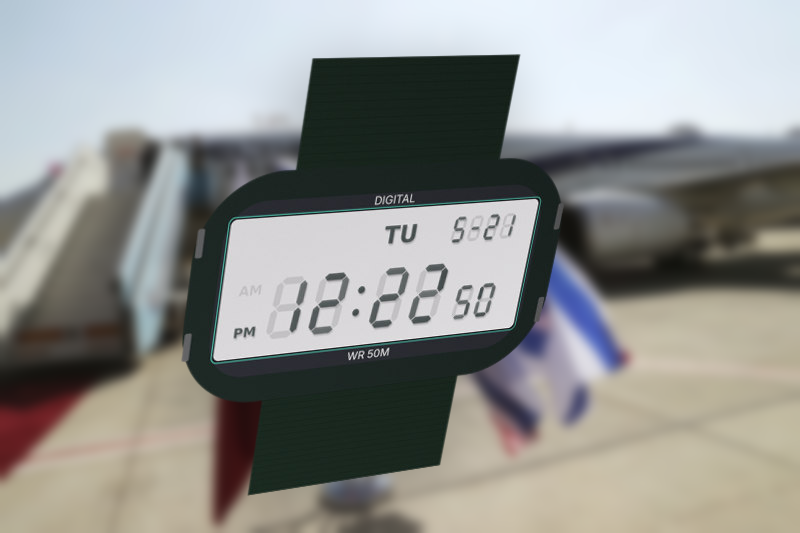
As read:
12.22.50
